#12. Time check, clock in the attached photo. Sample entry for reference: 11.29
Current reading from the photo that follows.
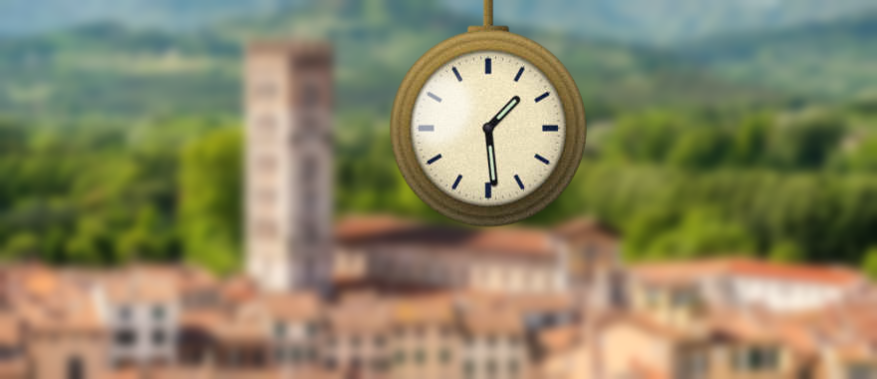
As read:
1.29
